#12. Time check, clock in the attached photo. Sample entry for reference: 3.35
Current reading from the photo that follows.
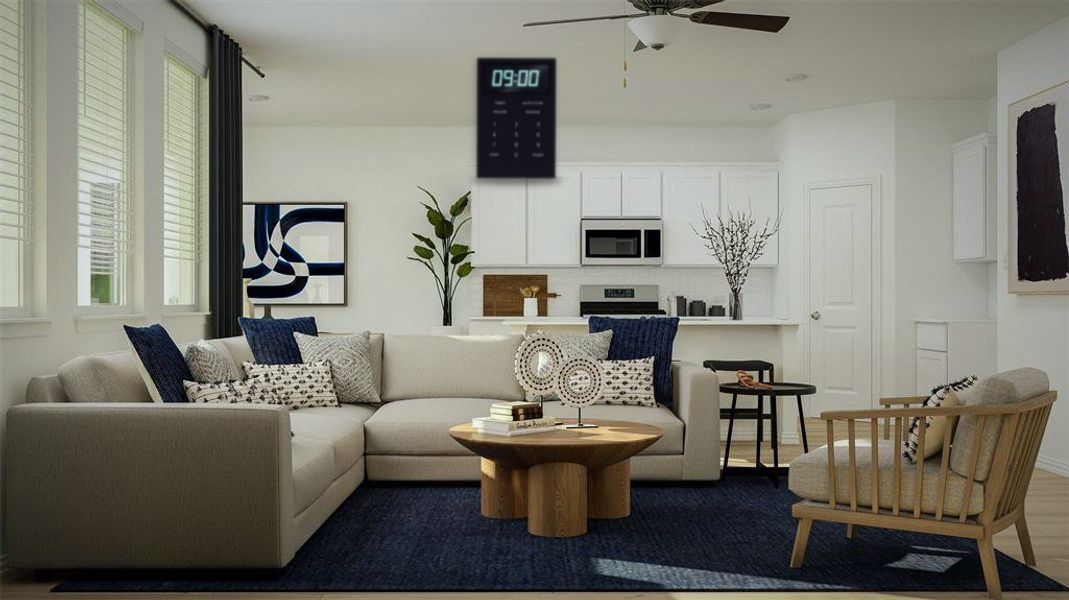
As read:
9.00
